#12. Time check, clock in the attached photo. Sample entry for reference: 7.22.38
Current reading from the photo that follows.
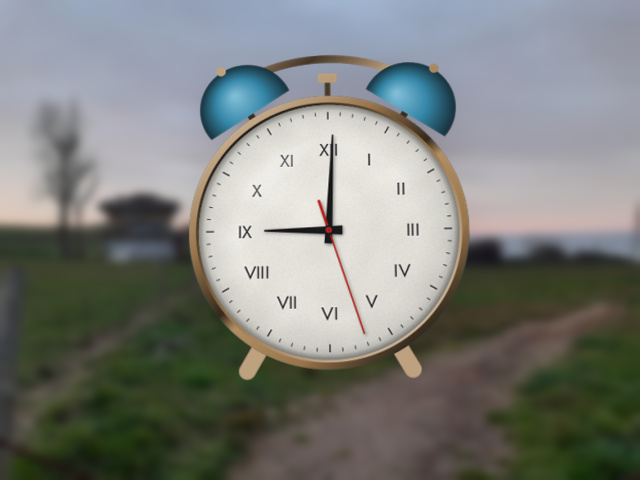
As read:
9.00.27
